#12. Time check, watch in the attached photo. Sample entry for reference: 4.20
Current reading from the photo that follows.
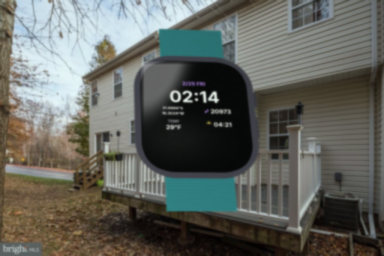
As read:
2.14
